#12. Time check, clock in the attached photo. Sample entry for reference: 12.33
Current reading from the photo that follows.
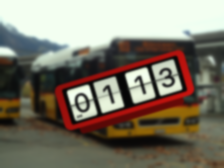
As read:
1.13
